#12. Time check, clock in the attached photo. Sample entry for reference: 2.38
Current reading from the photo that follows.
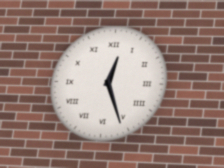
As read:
12.26
